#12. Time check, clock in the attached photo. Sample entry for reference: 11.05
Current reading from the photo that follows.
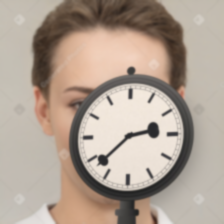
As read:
2.38
